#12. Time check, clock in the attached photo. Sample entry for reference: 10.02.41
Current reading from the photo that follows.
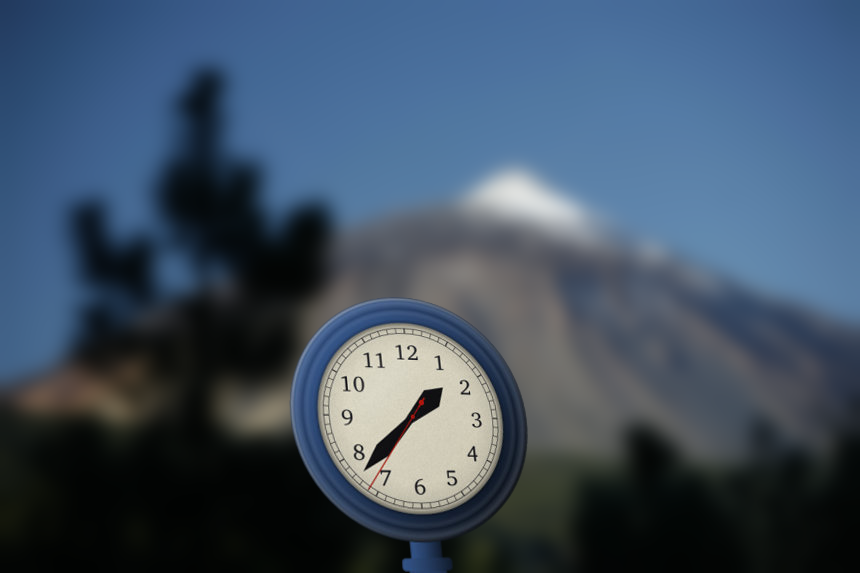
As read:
1.37.36
